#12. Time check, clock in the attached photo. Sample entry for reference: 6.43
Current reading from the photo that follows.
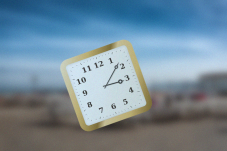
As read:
3.08
